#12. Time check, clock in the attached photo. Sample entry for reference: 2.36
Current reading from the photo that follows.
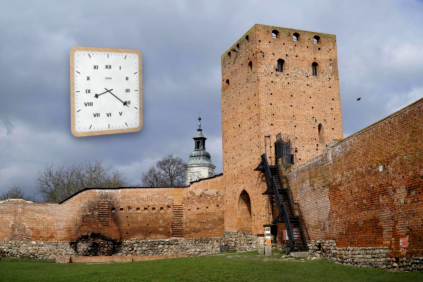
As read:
8.21
